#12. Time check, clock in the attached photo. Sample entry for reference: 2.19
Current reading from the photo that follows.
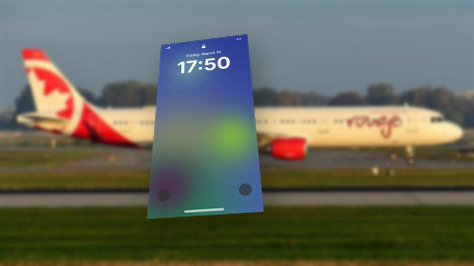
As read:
17.50
